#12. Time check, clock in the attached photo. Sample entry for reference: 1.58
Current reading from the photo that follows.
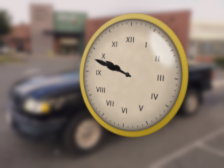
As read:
9.48
